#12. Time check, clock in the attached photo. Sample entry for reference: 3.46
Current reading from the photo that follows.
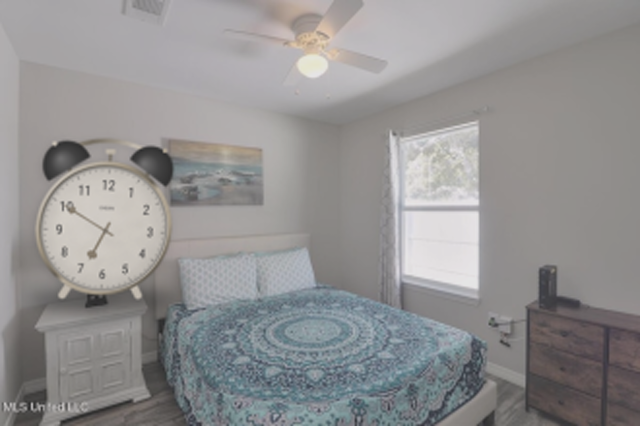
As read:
6.50
